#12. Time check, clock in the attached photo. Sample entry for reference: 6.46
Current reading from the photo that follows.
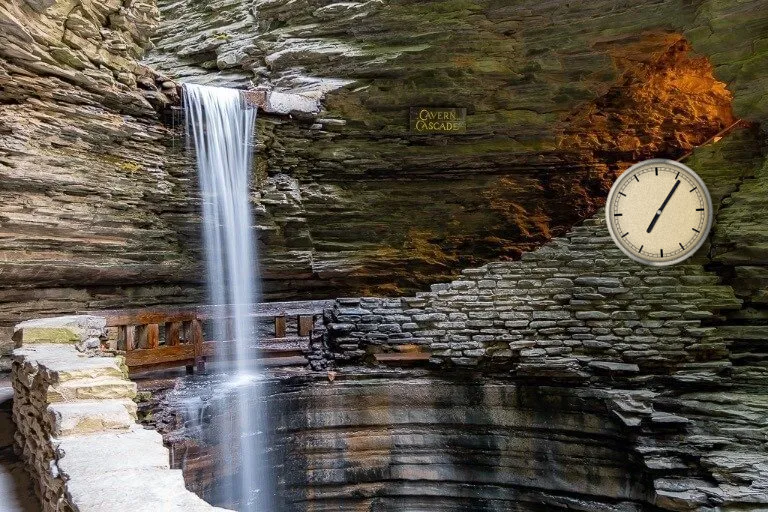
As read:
7.06
